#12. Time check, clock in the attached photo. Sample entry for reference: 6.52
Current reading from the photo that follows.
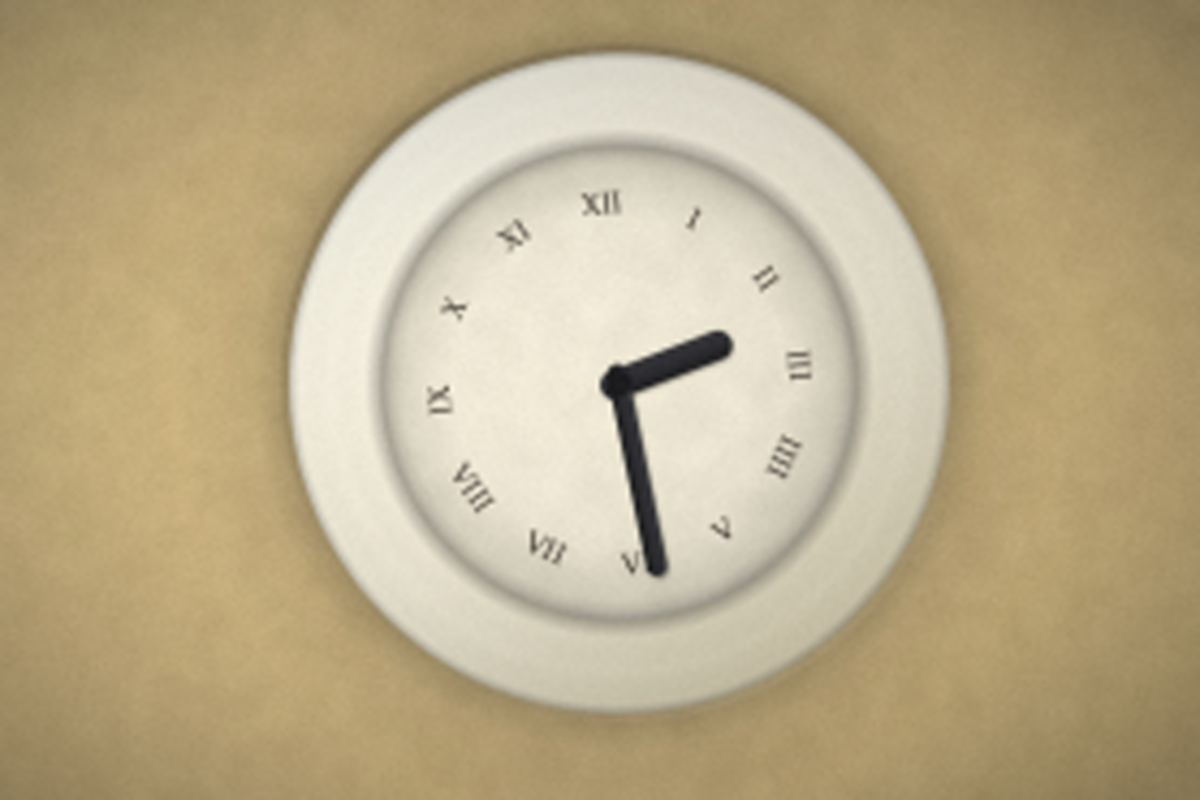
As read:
2.29
